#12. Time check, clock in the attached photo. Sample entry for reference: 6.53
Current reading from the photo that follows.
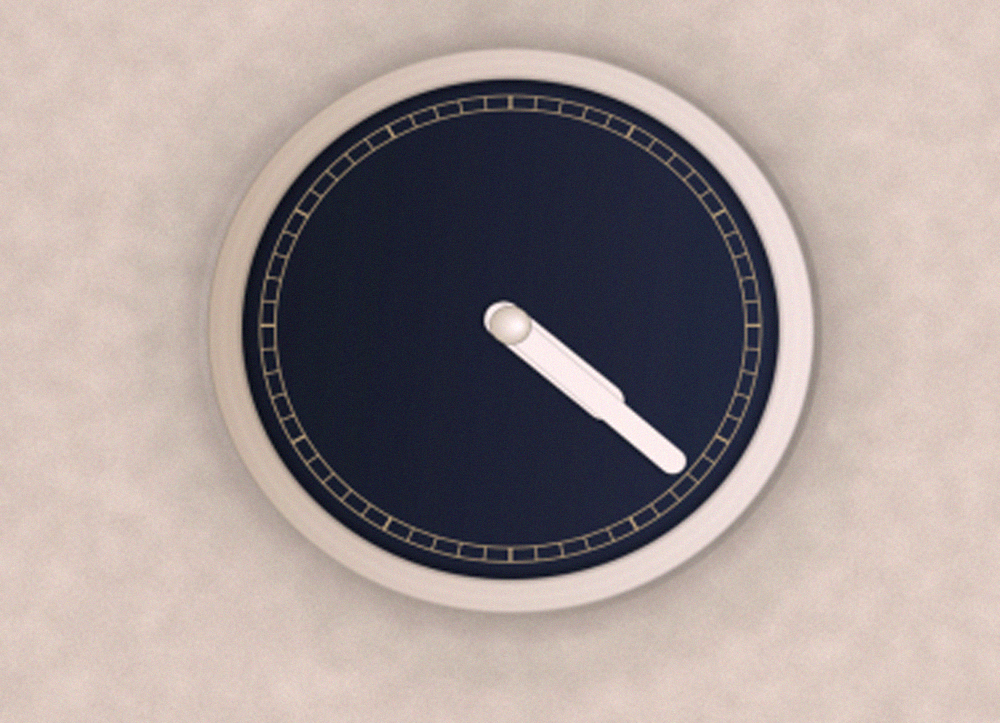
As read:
4.22
